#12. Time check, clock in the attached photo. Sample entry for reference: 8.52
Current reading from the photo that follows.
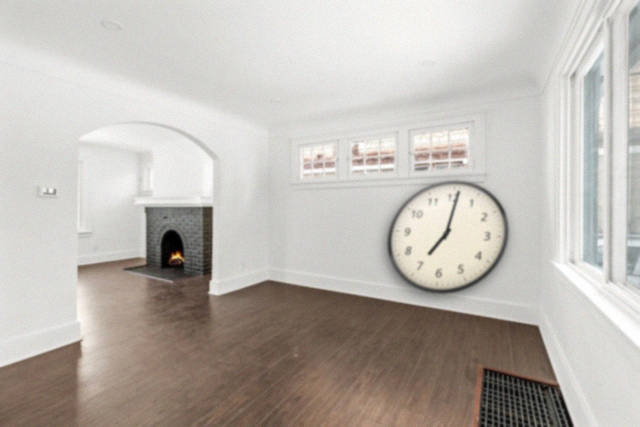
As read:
7.01
